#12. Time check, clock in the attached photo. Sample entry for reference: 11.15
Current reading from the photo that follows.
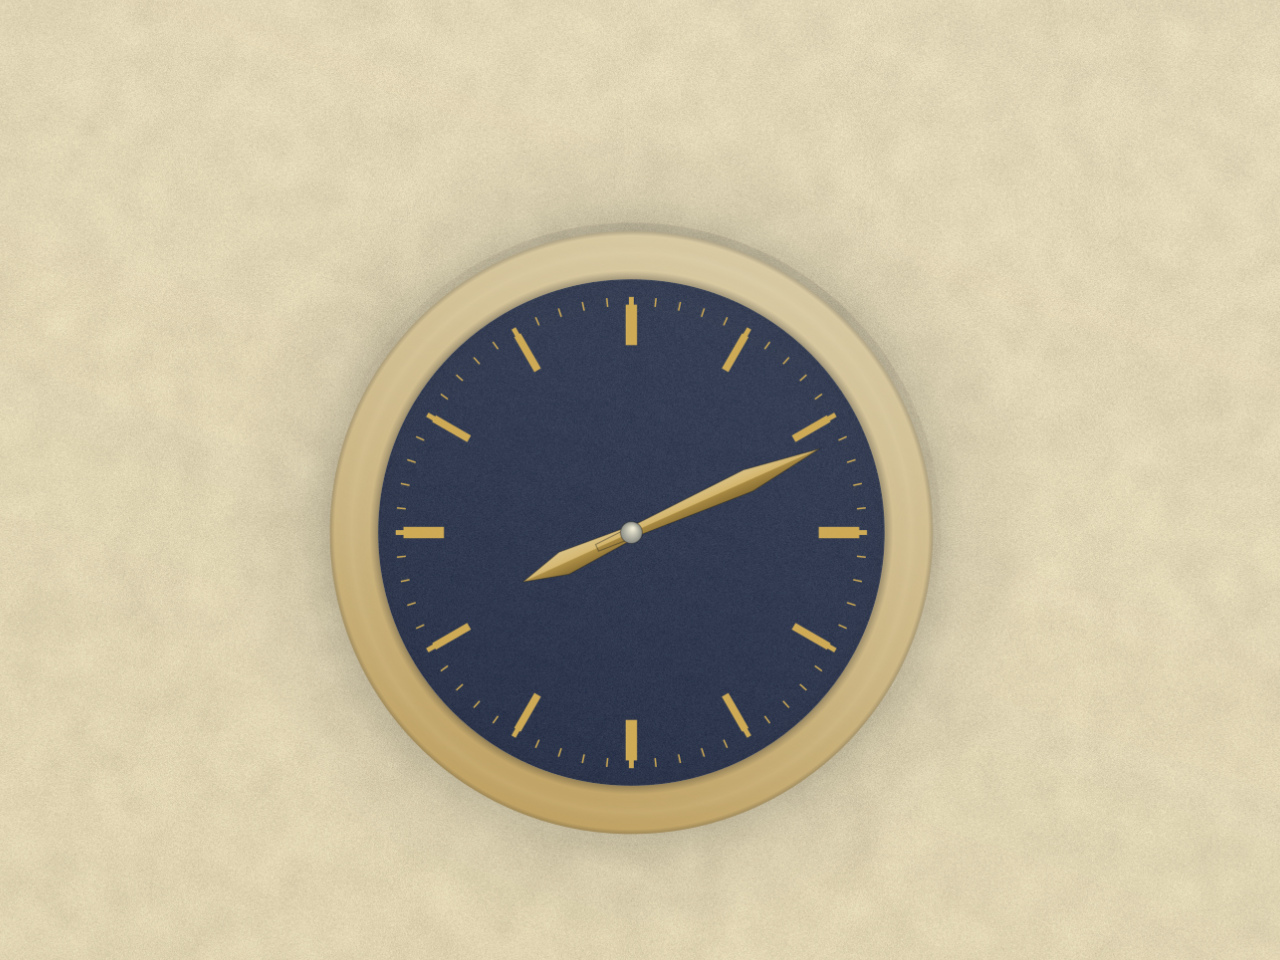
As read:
8.11
